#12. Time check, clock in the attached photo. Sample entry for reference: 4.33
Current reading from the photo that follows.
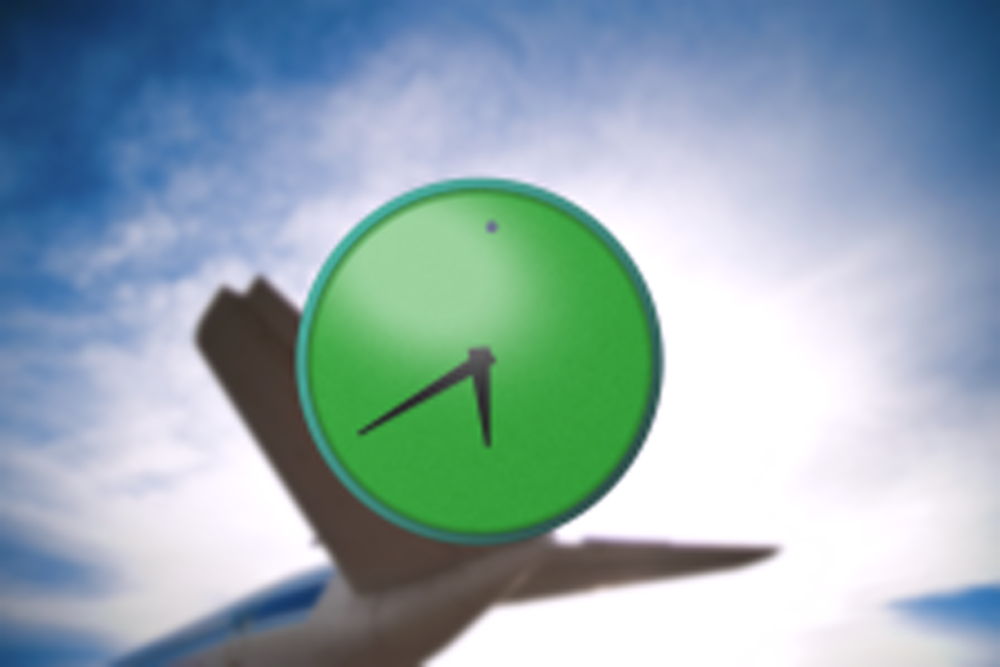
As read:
5.39
